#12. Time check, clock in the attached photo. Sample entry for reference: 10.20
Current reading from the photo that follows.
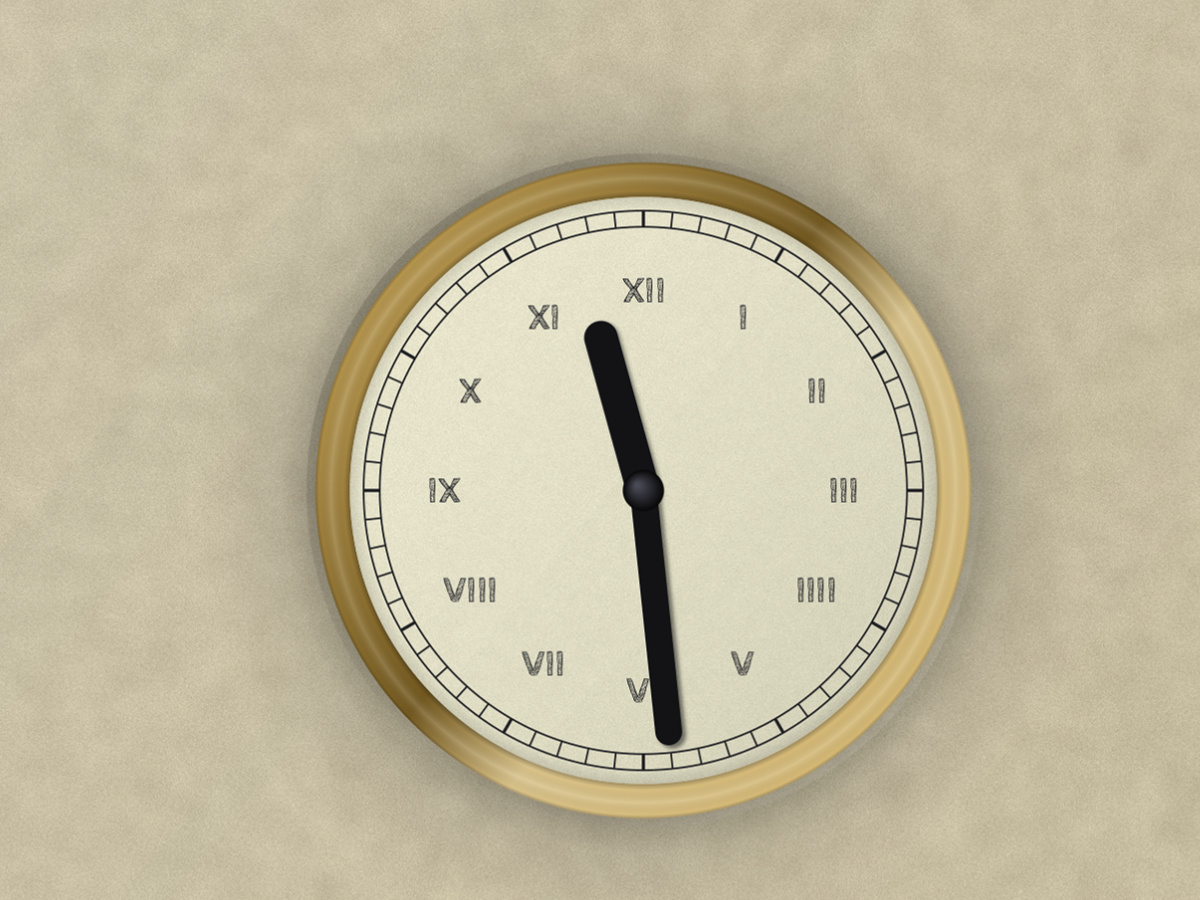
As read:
11.29
